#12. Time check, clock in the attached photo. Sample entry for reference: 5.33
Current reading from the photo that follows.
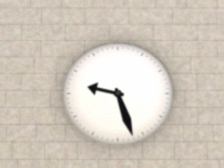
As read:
9.27
